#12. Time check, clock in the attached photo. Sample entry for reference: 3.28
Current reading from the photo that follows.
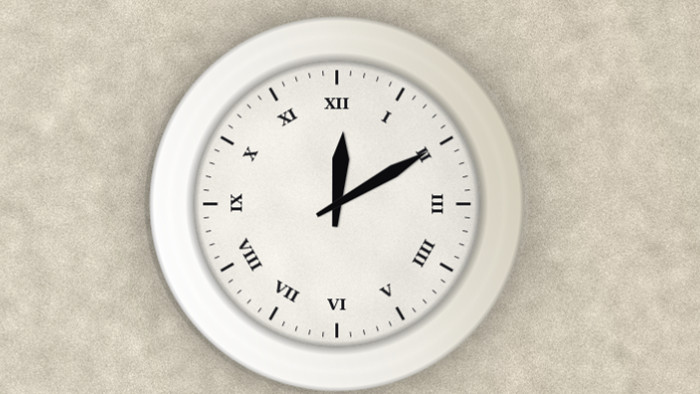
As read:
12.10
